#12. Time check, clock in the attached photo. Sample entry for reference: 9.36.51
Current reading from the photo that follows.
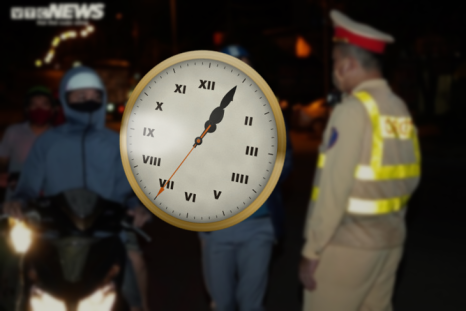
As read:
1.04.35
